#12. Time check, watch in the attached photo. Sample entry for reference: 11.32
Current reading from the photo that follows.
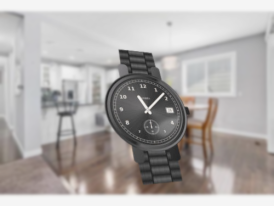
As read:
11.08
